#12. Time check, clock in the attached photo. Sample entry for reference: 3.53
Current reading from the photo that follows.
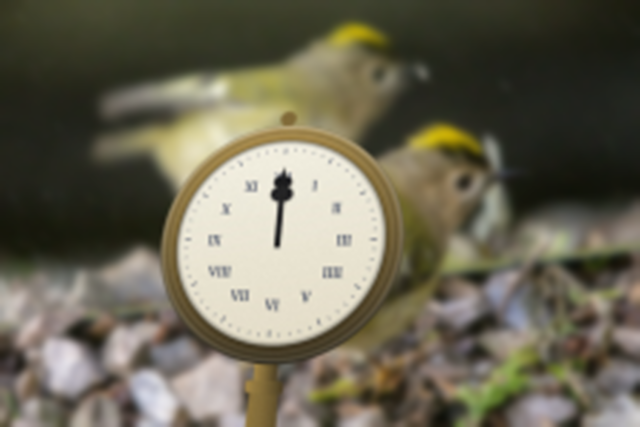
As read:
12.00
